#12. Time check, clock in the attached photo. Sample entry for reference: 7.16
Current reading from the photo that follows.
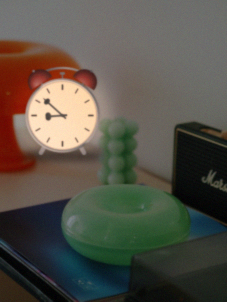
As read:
8.52
